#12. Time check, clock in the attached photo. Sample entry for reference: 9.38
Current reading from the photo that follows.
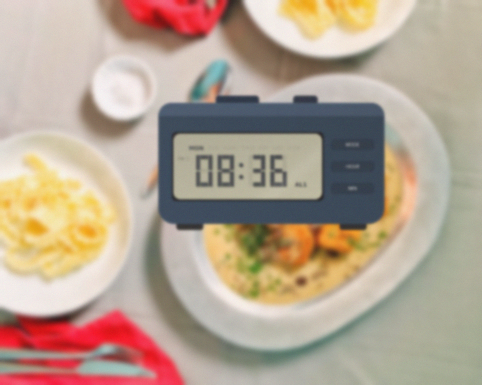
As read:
8.36
